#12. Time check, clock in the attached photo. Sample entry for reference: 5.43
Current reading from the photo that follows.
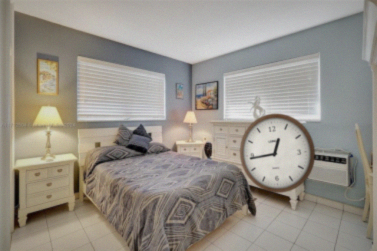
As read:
12.44
